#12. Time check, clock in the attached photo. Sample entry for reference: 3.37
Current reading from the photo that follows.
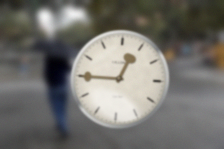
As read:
12.45
